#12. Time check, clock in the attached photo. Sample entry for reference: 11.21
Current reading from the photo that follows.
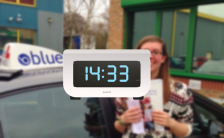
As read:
14.33
